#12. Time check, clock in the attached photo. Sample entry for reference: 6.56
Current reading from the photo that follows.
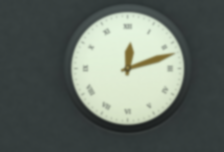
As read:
12.12
